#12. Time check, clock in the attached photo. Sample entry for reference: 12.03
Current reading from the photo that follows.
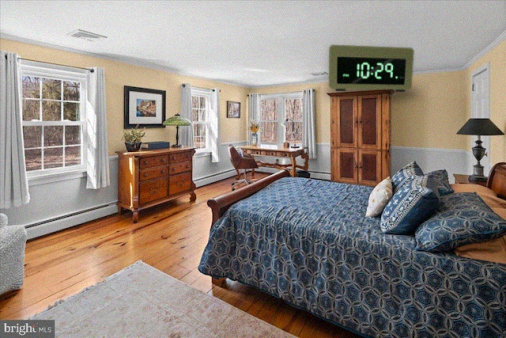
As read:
10.29
